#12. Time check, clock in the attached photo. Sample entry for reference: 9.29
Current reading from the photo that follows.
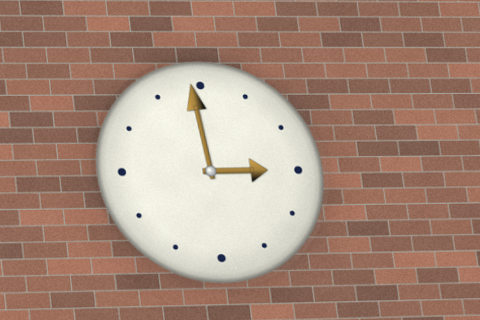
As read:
2.59
